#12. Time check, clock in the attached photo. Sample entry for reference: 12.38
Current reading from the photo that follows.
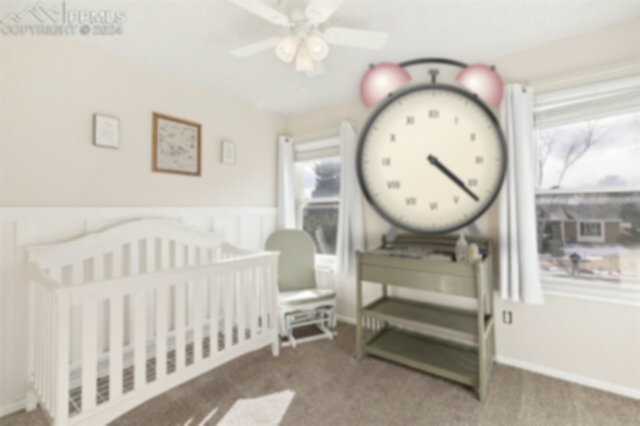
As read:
4.22
